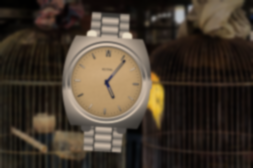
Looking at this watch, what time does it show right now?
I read 5:06
